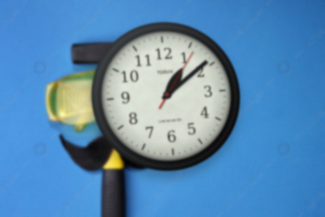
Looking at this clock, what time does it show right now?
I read 1:09:06
